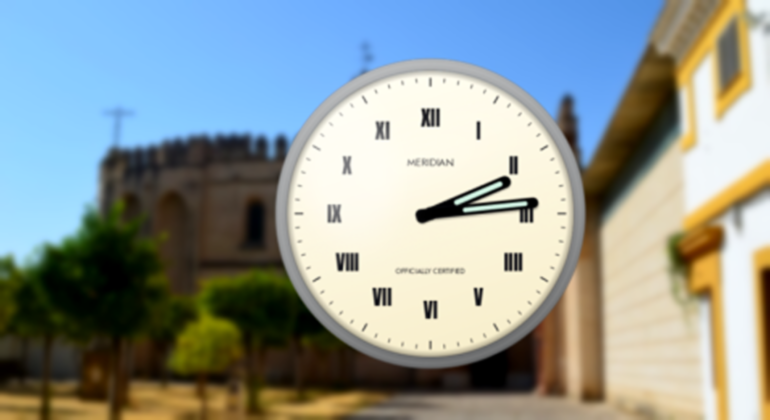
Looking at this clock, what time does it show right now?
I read 2:14
